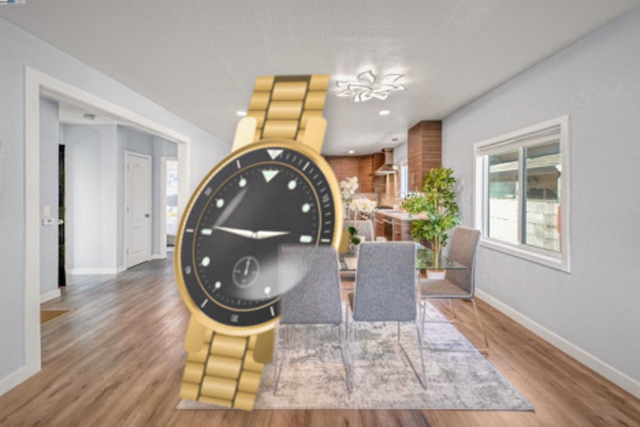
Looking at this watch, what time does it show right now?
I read 2:46
